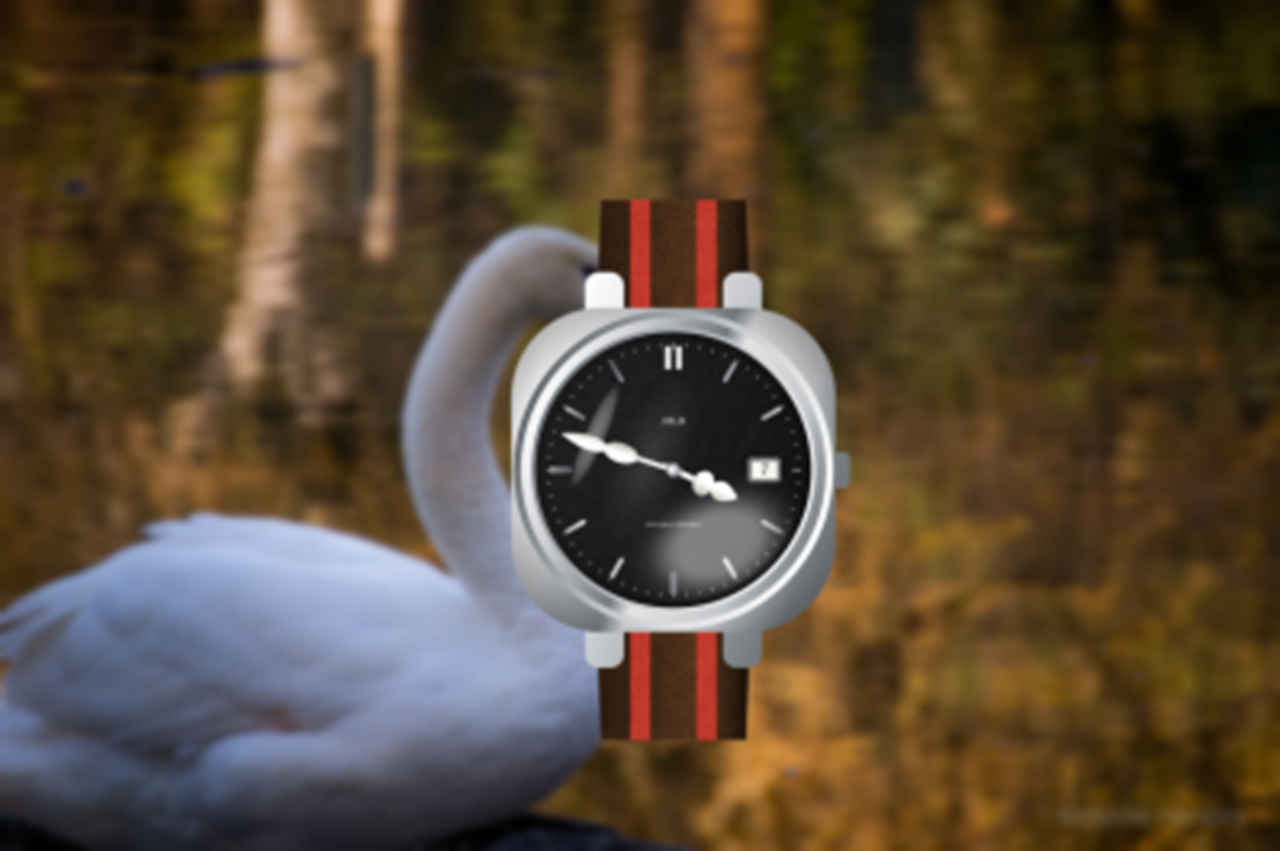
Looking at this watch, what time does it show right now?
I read 3:48
